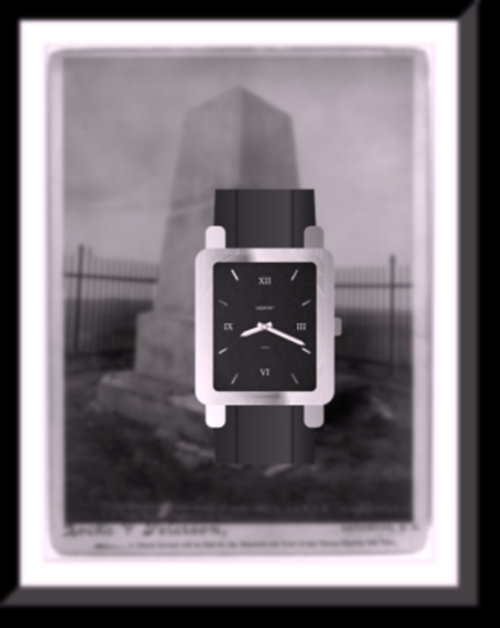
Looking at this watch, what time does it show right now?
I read 8:19
